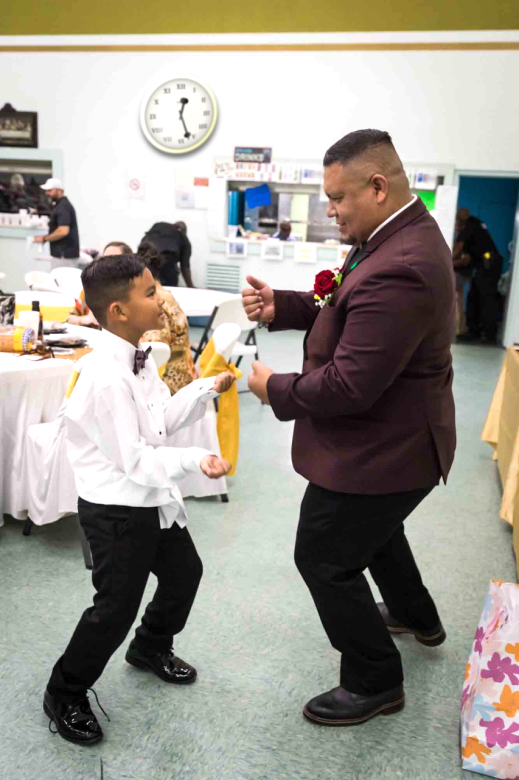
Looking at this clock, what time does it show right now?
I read 12:27
